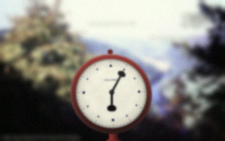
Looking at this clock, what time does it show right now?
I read 6:05
